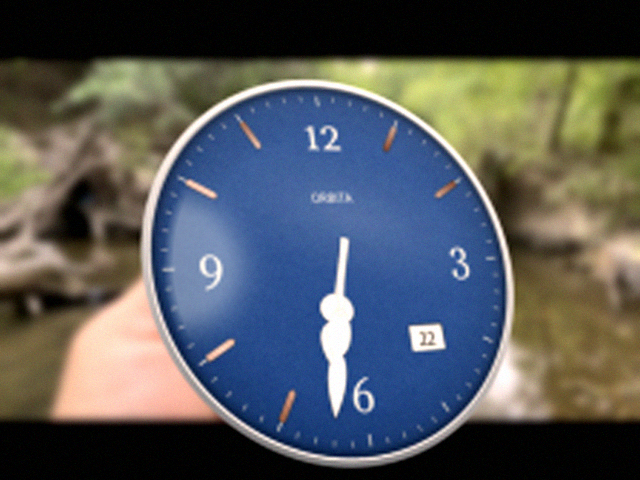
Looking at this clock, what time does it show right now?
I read 6:32
